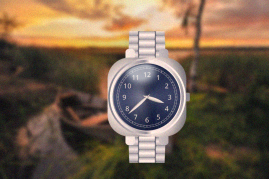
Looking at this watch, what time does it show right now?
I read 3:38
